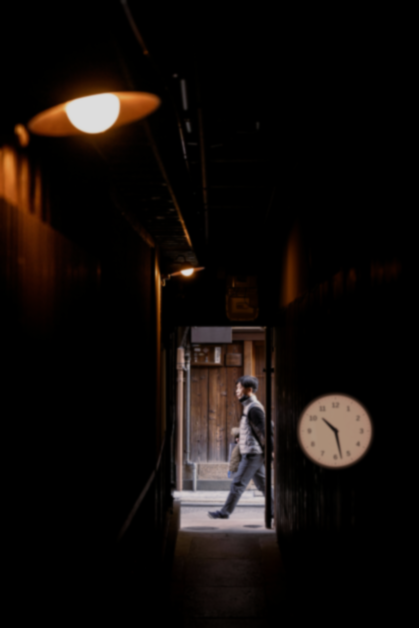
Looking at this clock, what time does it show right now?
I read 10:28
